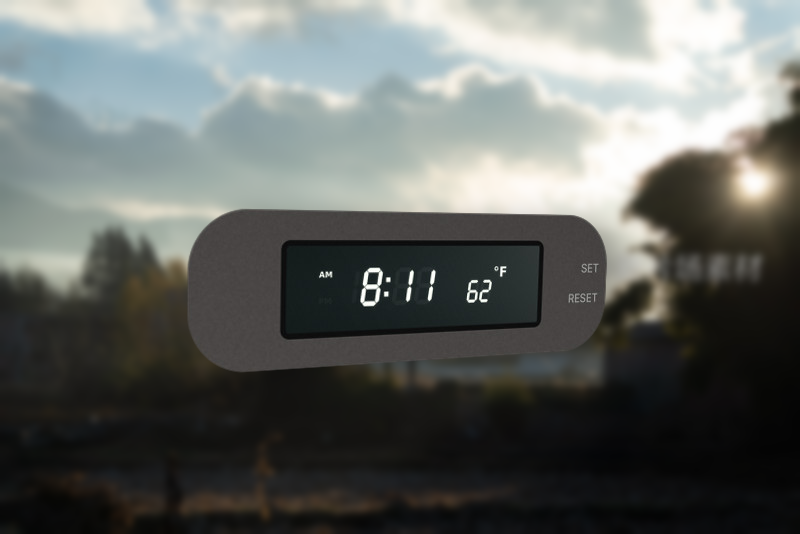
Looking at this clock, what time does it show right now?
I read 8:11
